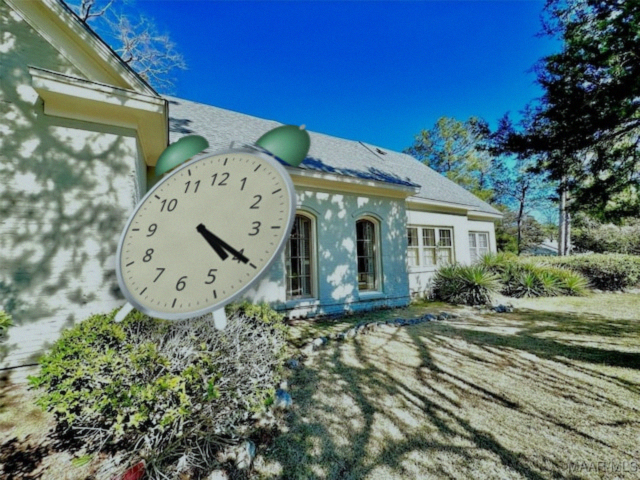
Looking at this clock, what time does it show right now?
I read 4:20
